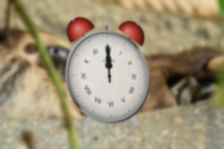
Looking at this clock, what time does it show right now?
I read 12:00
